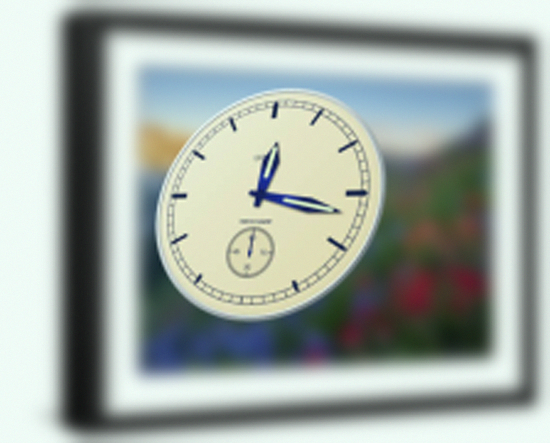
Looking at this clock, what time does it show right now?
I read 12:17
